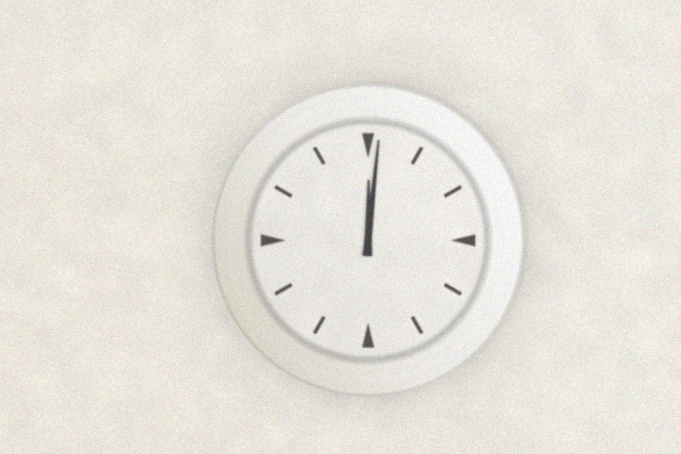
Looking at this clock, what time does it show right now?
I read 12:01
